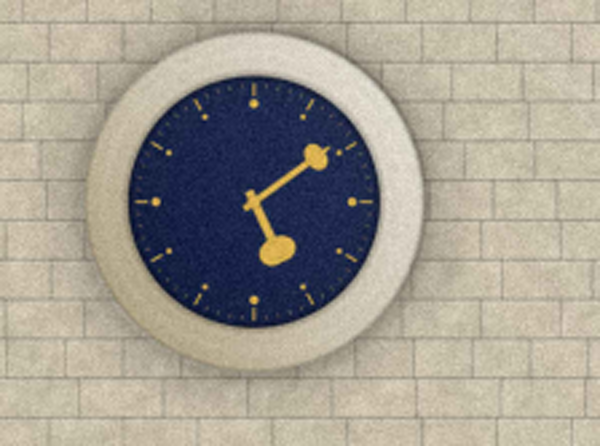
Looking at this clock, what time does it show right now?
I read 5:09
